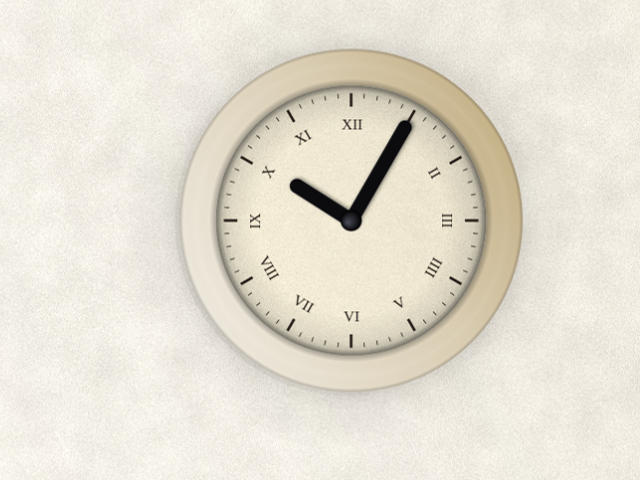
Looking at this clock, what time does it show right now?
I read 10:05
